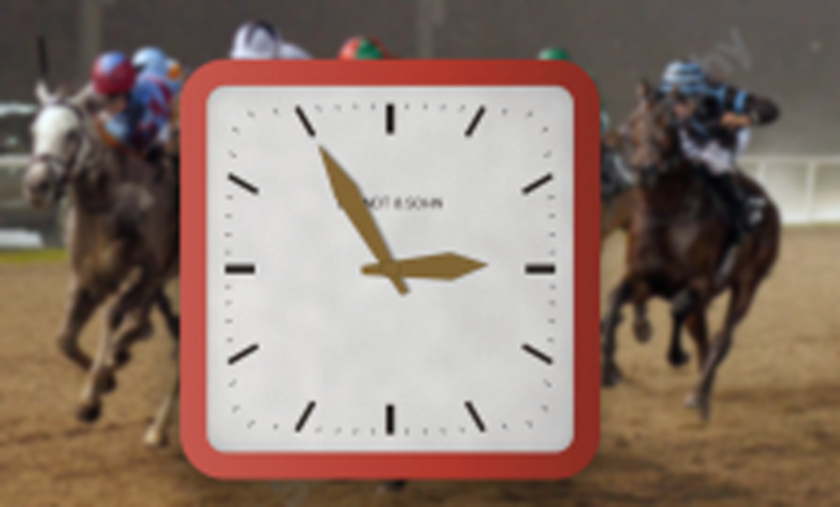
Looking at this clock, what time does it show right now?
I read 2:55
